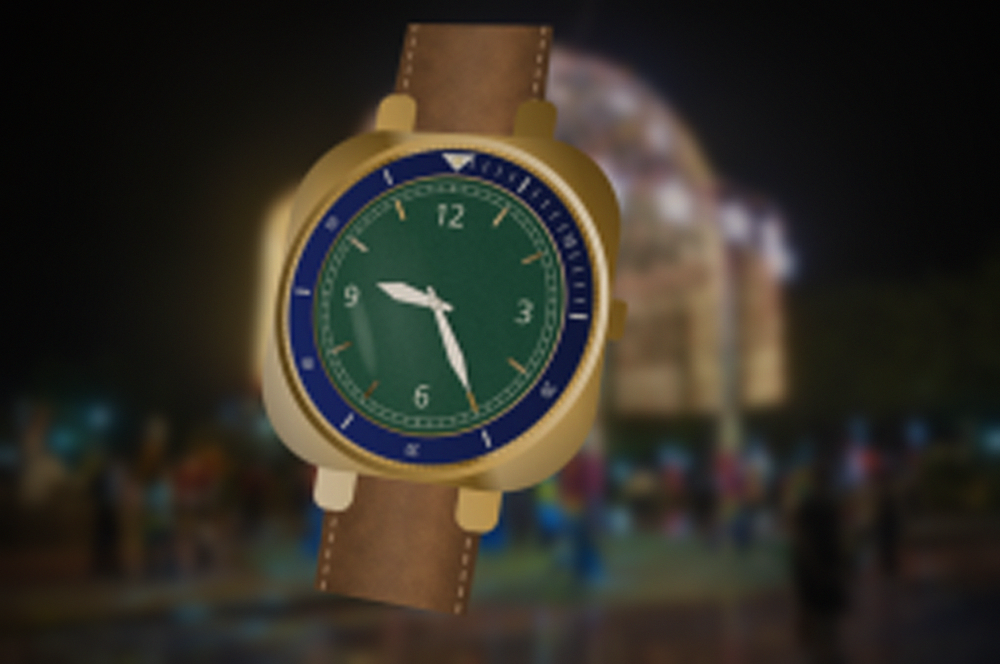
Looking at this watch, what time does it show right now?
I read 9:25
